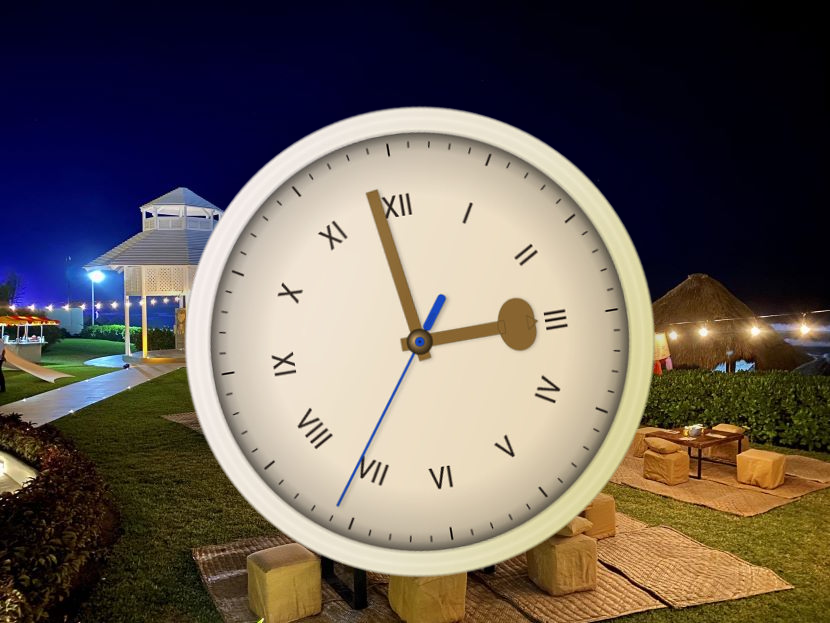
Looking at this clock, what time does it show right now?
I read 2:58:36
